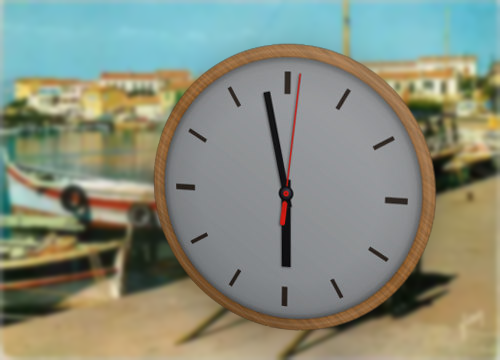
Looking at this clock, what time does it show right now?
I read 5:58:01
